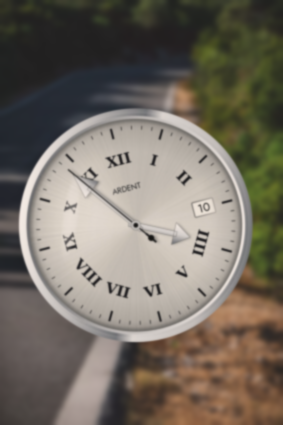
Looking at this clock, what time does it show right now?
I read 3:53:54
